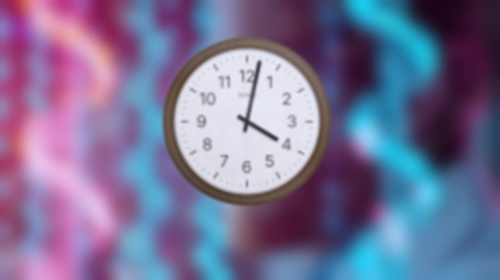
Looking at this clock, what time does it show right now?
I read 4:02
